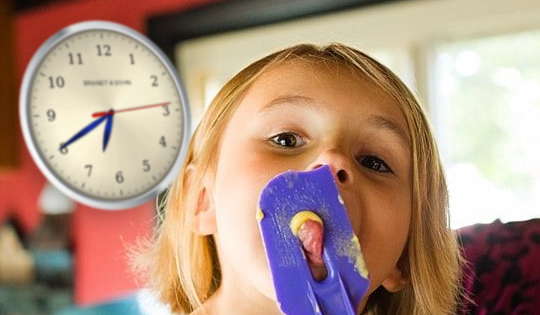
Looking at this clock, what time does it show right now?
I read 6:40:14
